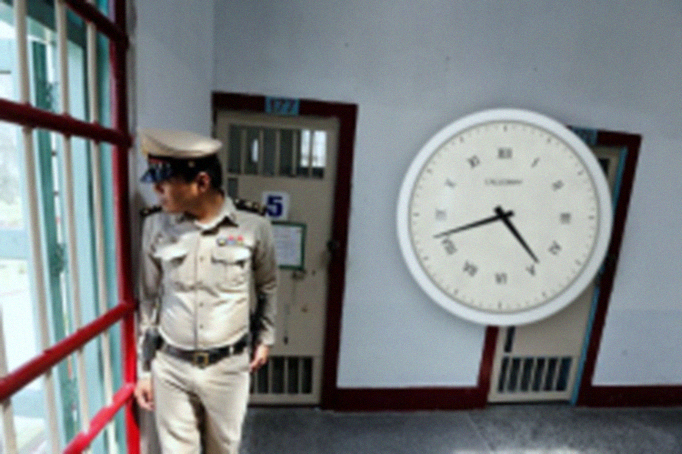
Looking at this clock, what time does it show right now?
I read 4:42
